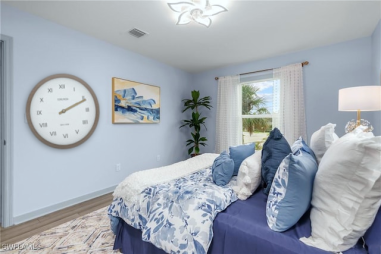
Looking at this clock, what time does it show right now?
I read 2:11
